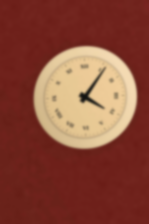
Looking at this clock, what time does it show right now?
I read 4:06
